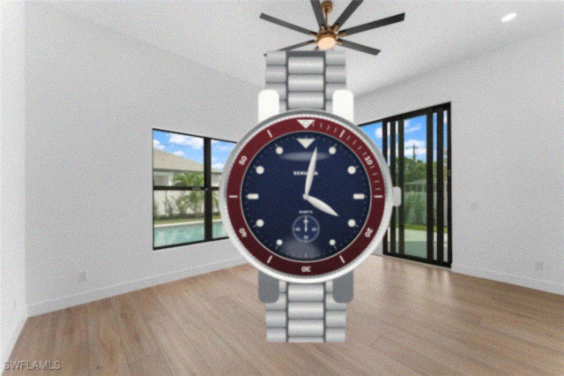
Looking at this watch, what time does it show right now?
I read 4:02
